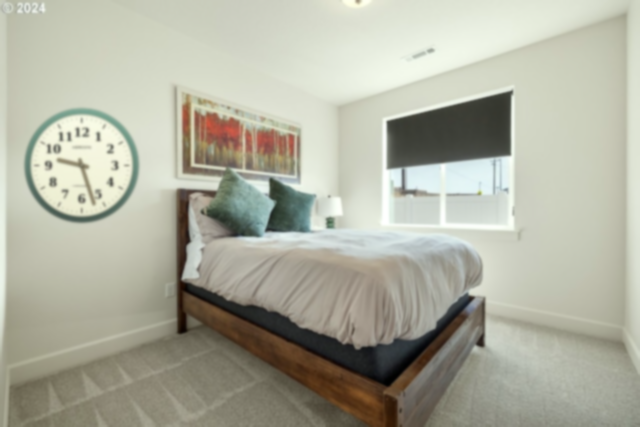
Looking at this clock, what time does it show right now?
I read 9:27
